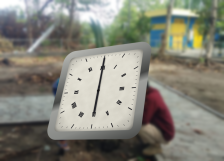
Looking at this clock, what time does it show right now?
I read 6:00
